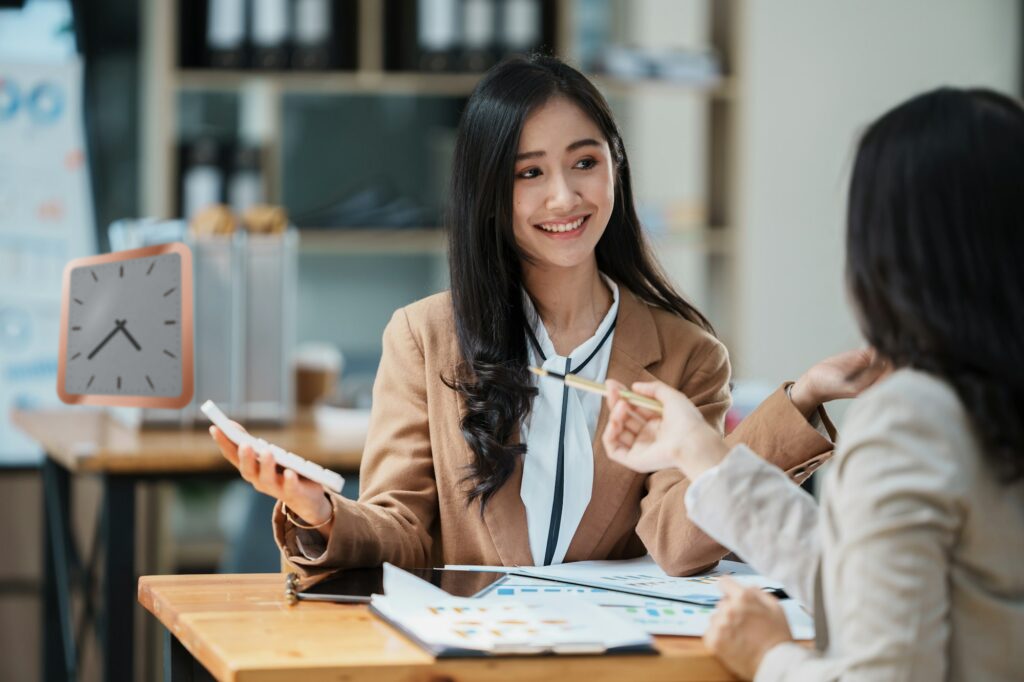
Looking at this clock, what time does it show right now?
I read 4:38
